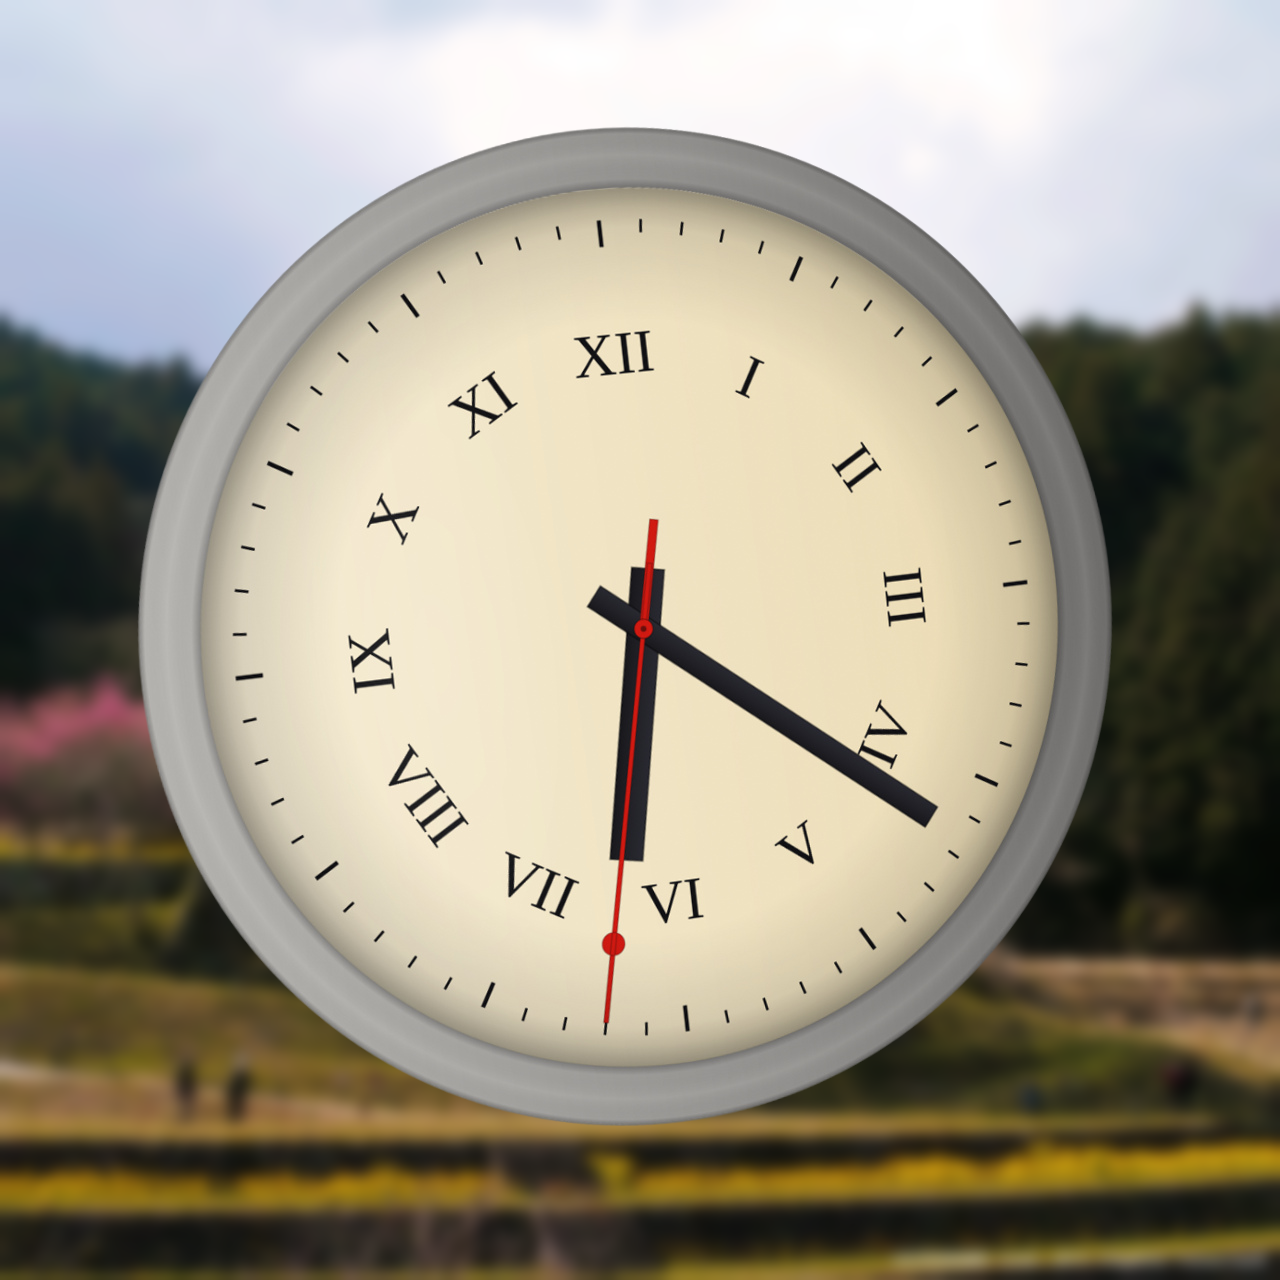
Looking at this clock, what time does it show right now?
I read 6:21:32
